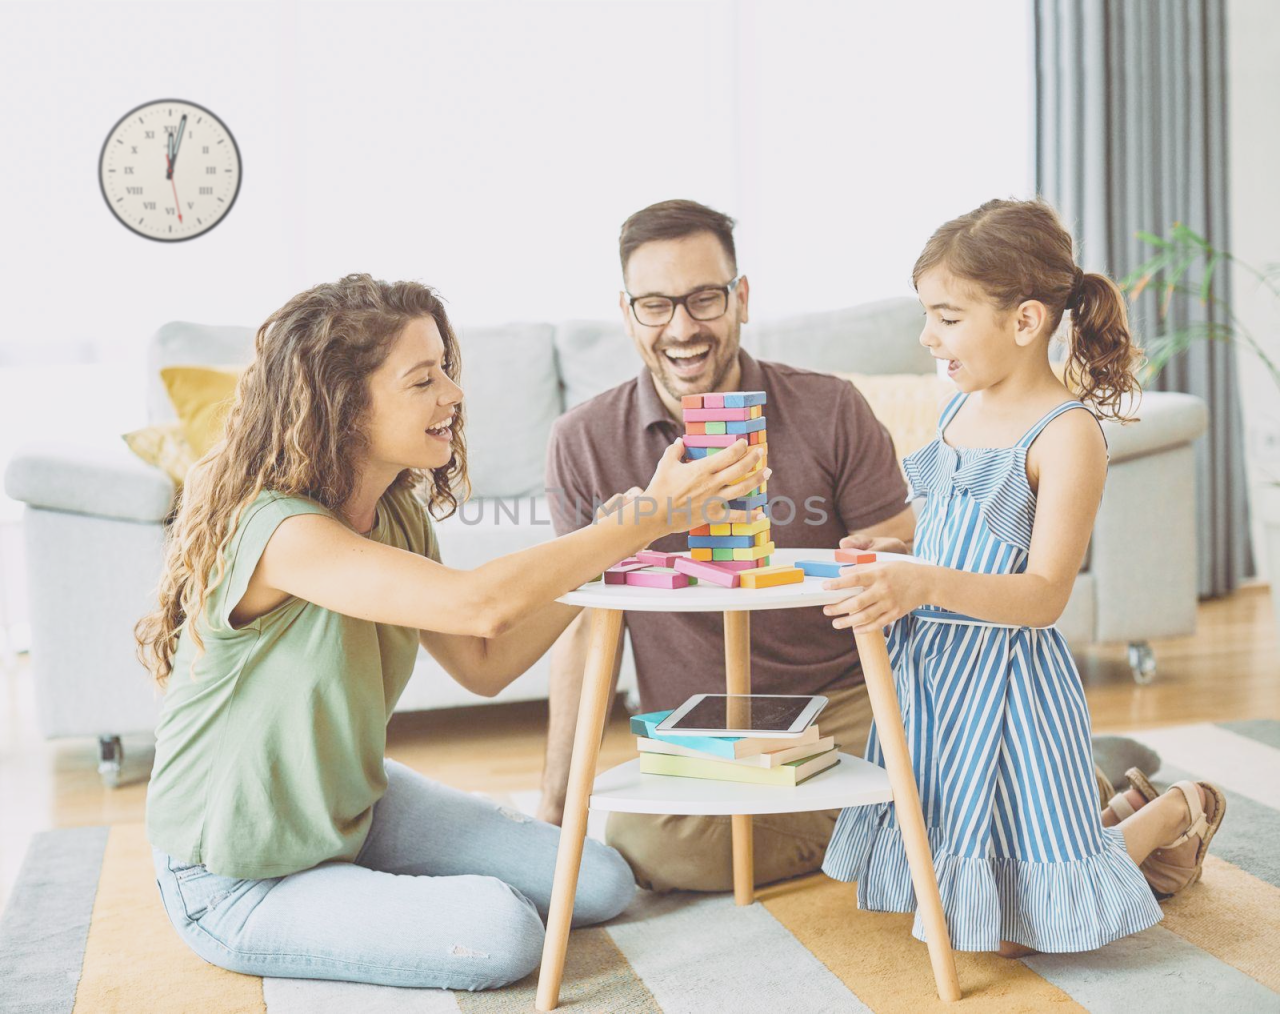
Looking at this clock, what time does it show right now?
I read 12:02:28
